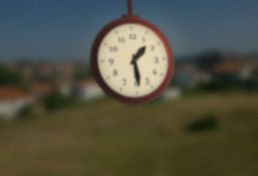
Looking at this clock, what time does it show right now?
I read 1:29
